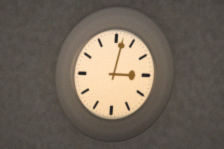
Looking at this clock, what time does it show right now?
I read 3:02
